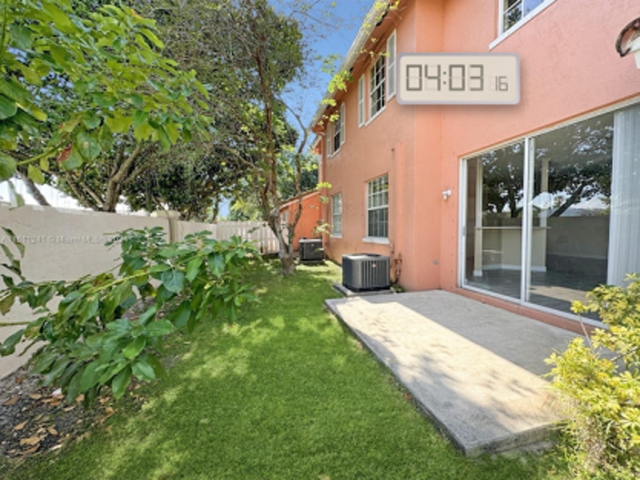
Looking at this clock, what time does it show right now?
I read 4:03:16
